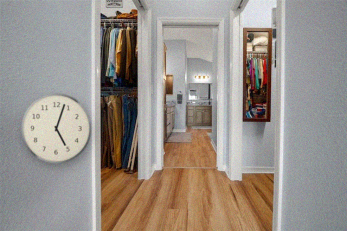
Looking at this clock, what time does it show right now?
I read 5:03
